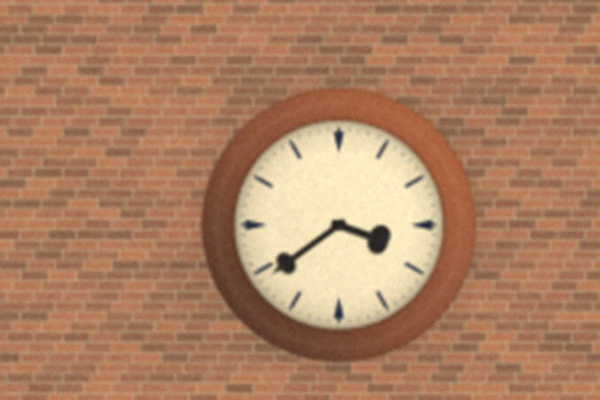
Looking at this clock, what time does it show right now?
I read 3:39
